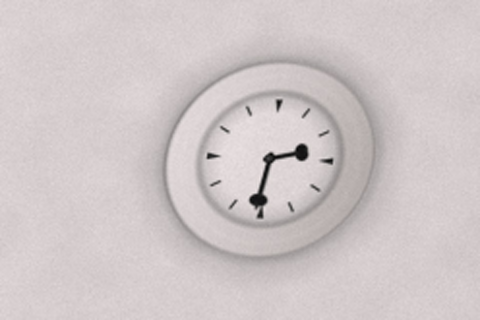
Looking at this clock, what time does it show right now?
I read 2:31
